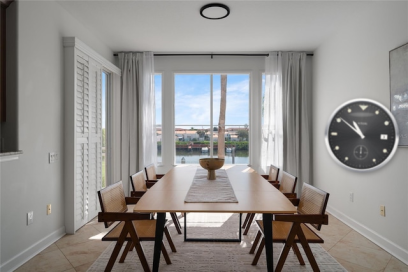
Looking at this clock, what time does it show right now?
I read 10:51
